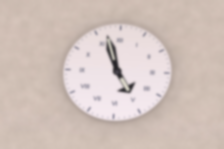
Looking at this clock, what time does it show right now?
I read 4:57
